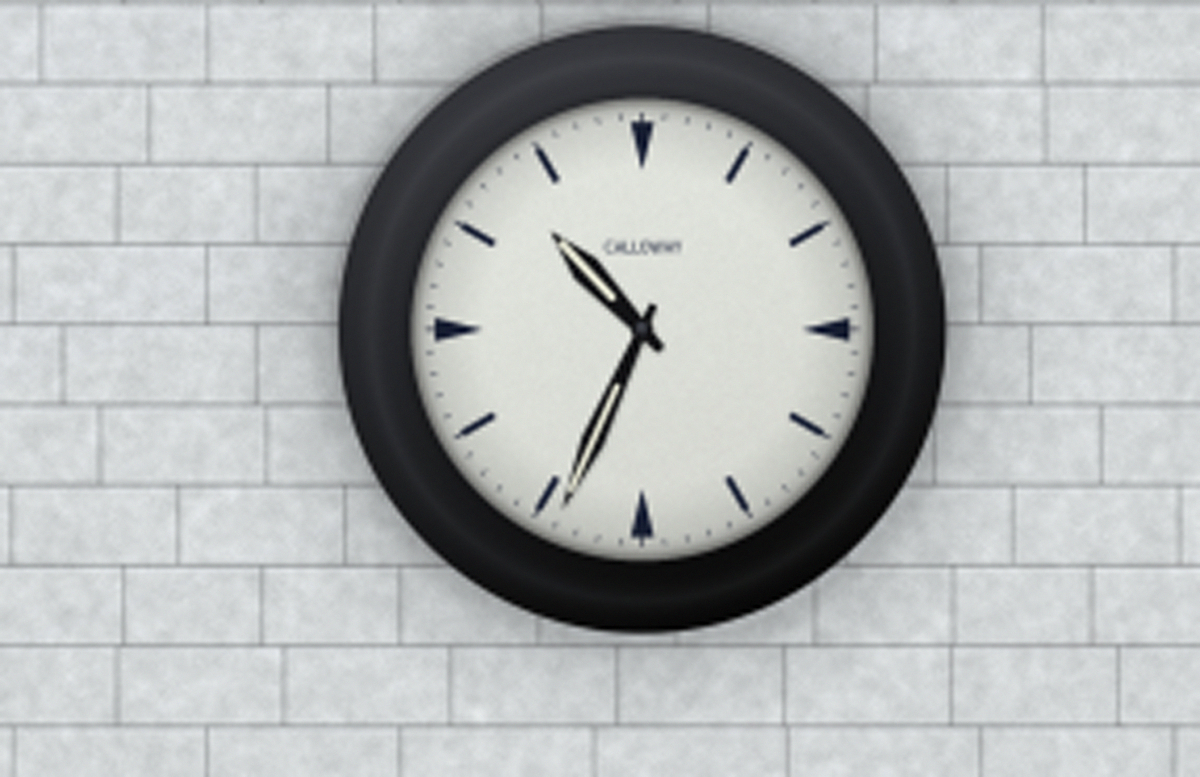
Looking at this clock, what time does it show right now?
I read 10:34
